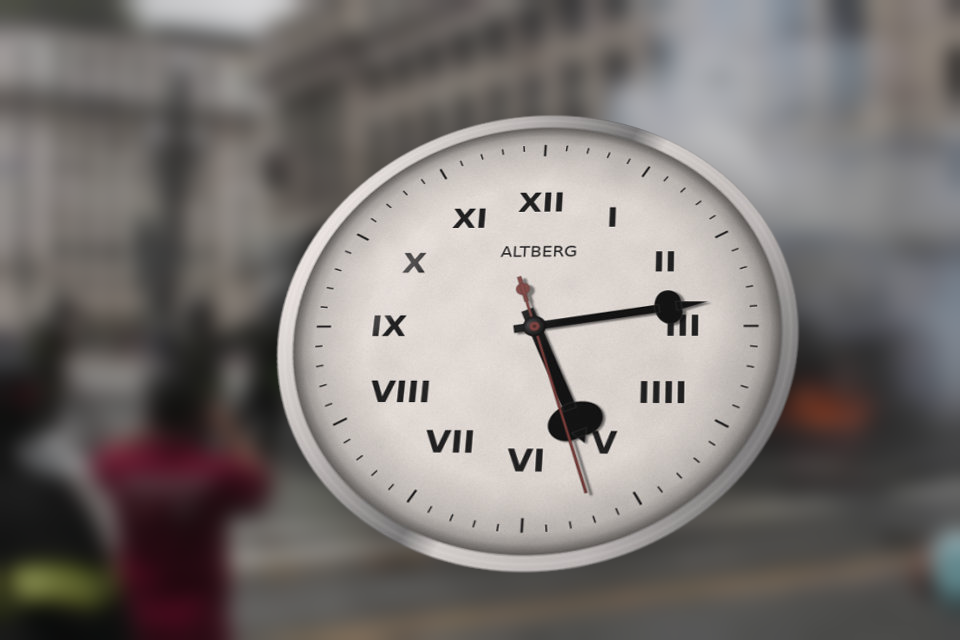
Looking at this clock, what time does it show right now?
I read 5:13:27
